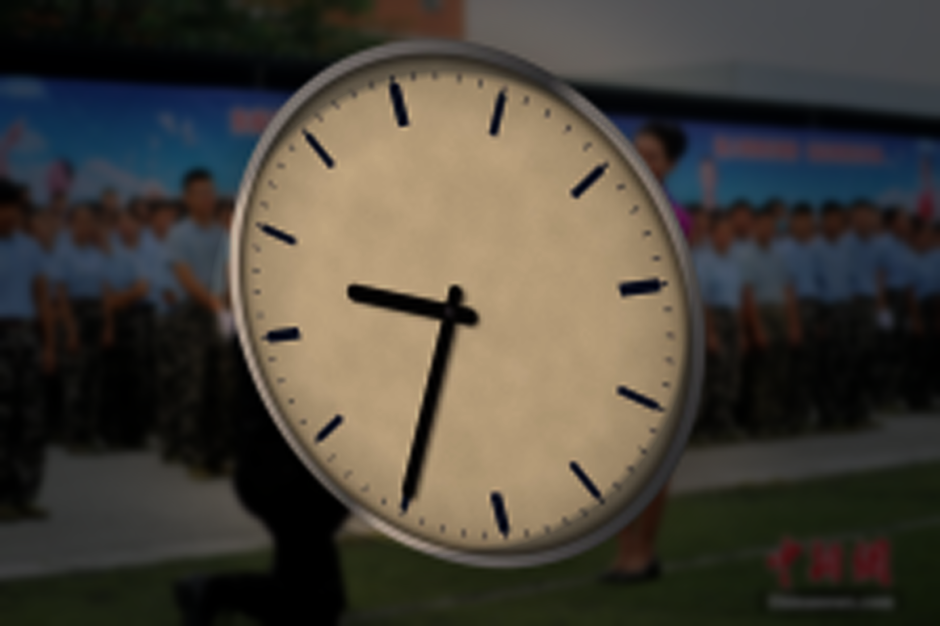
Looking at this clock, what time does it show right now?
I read 9:35
